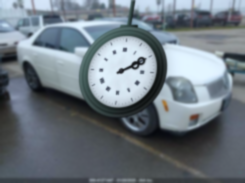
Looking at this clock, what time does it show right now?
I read 2:10
